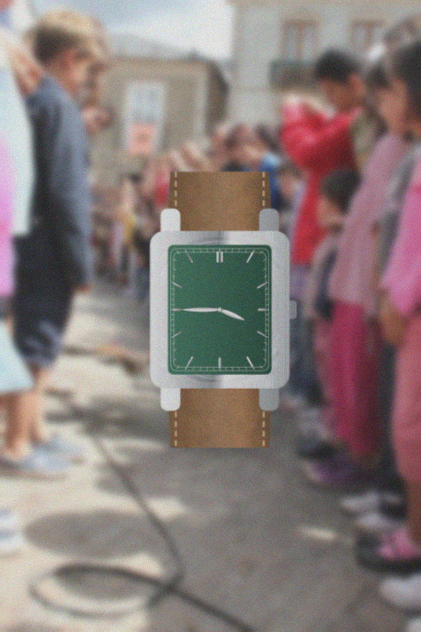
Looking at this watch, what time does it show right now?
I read 3:45
